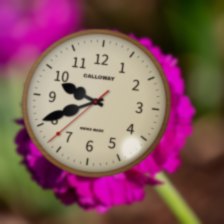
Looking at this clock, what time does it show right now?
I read 9:40:37
